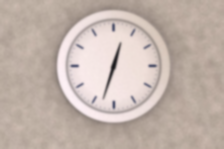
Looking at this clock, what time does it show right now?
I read 12:33
